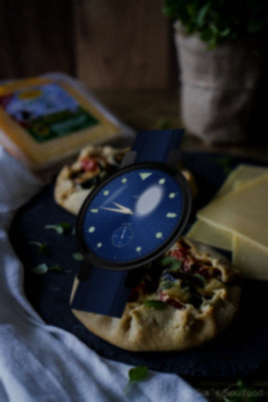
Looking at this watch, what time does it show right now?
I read 9:46
